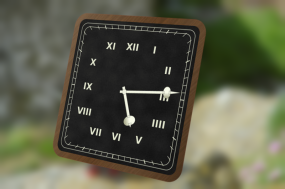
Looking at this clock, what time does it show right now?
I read 5:14
